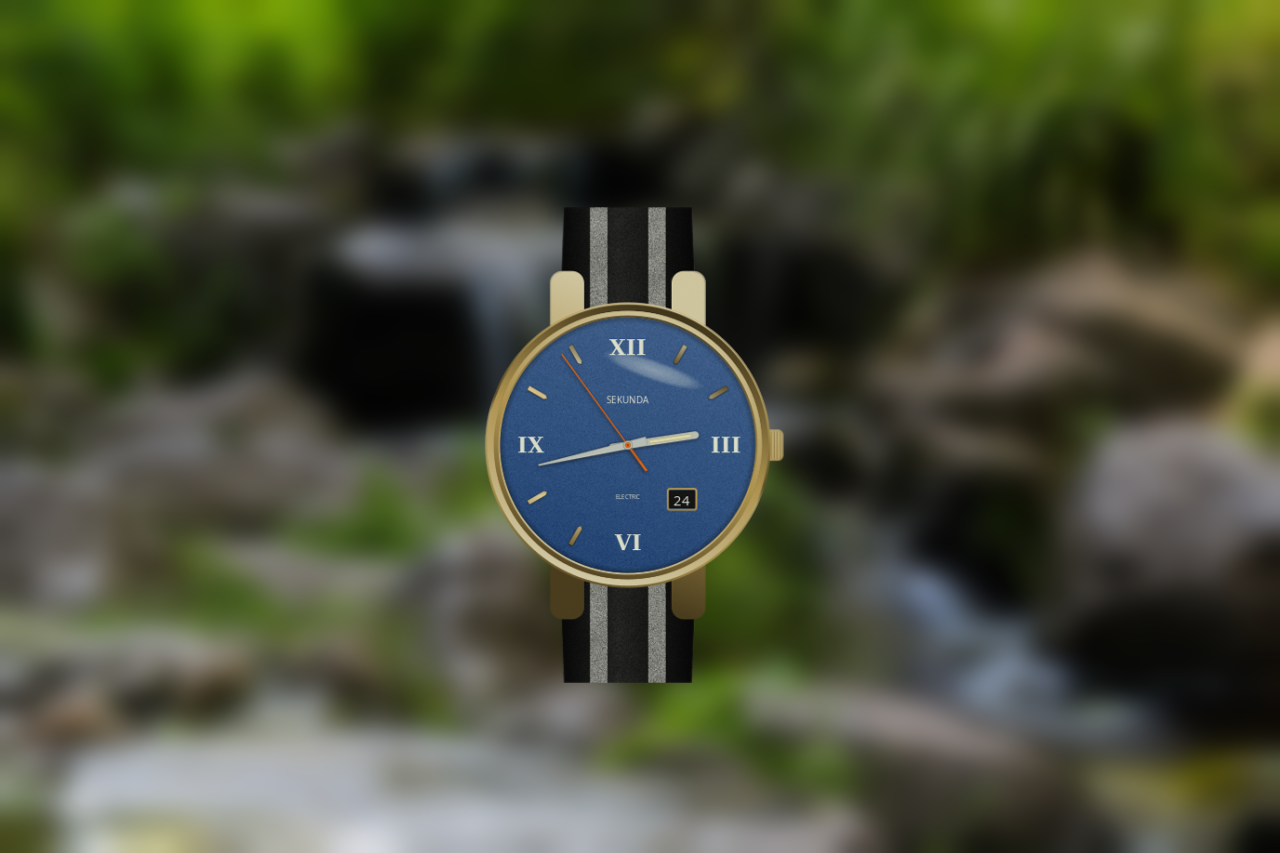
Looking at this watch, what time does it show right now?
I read 2:42:54
